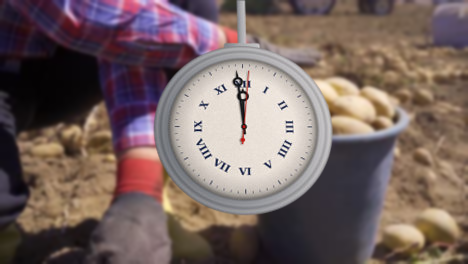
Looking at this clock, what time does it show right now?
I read 11:59:01
